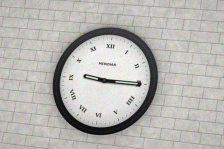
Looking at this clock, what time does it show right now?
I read 9:15
